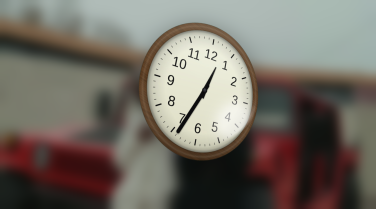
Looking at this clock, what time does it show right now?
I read 12:34
